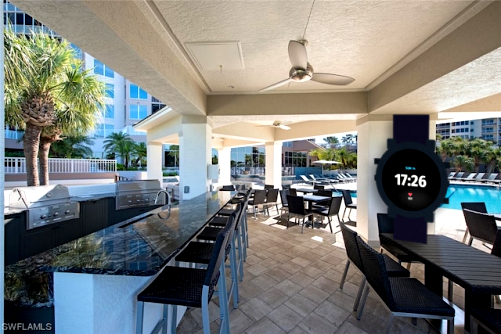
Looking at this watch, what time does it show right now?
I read 17:26
